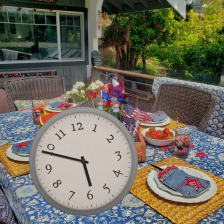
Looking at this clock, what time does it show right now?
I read 5:49
